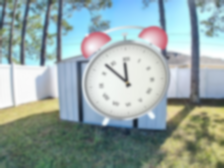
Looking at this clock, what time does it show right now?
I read 11:53
